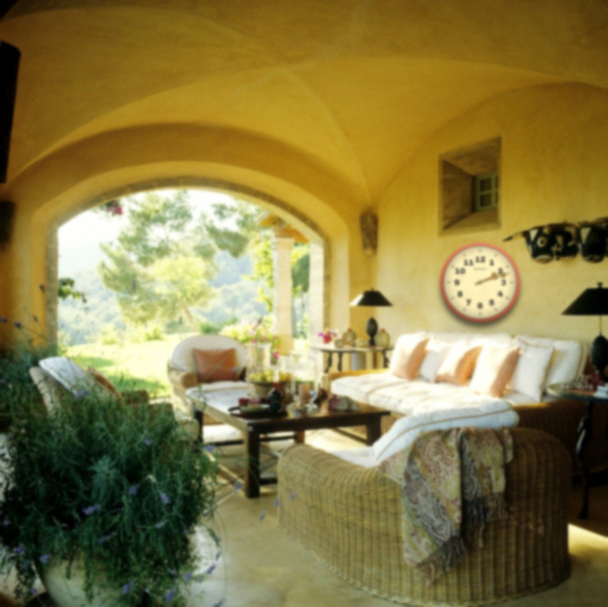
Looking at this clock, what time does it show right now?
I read 2:12
